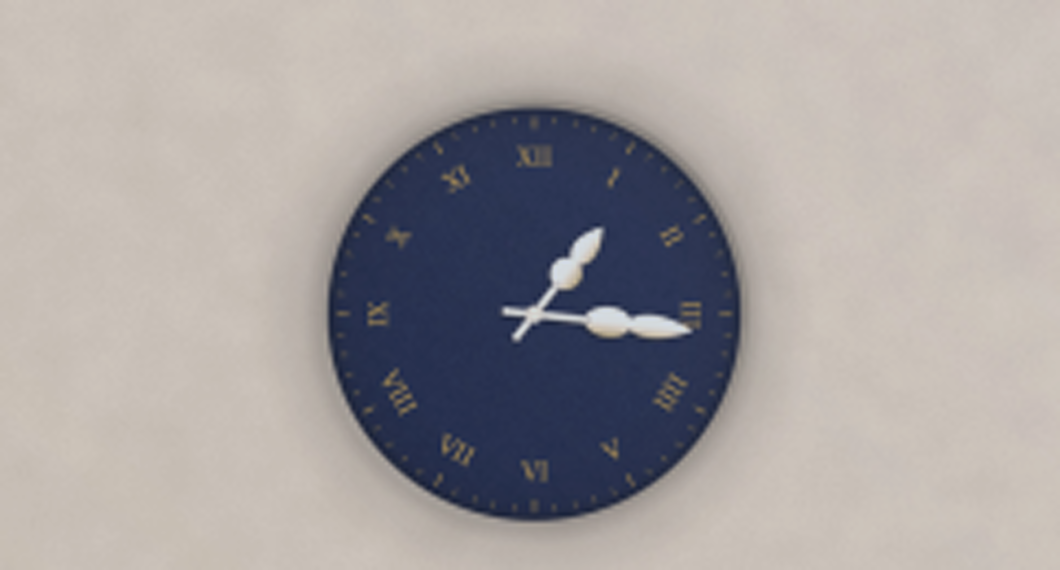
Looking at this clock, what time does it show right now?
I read 1:16
